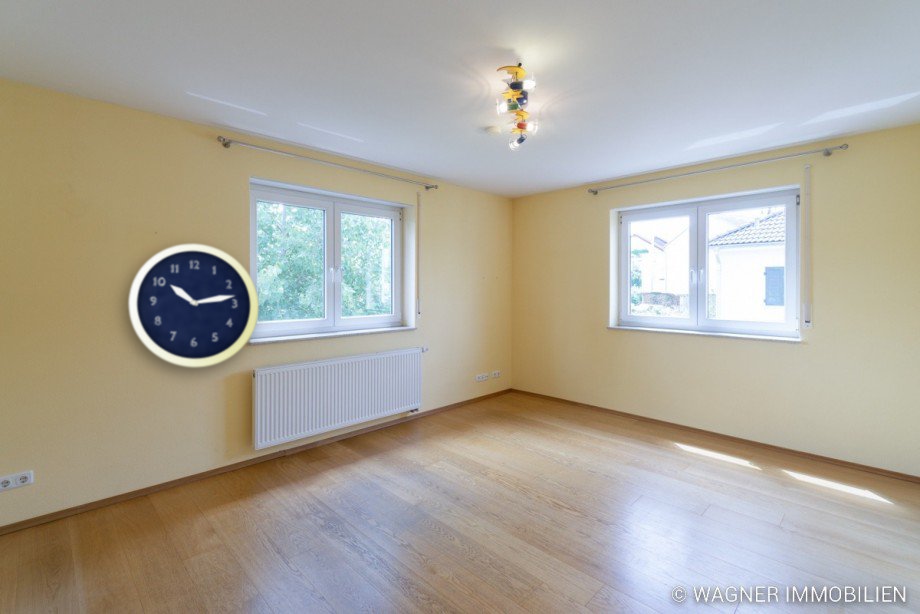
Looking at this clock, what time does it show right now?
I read 10:13
